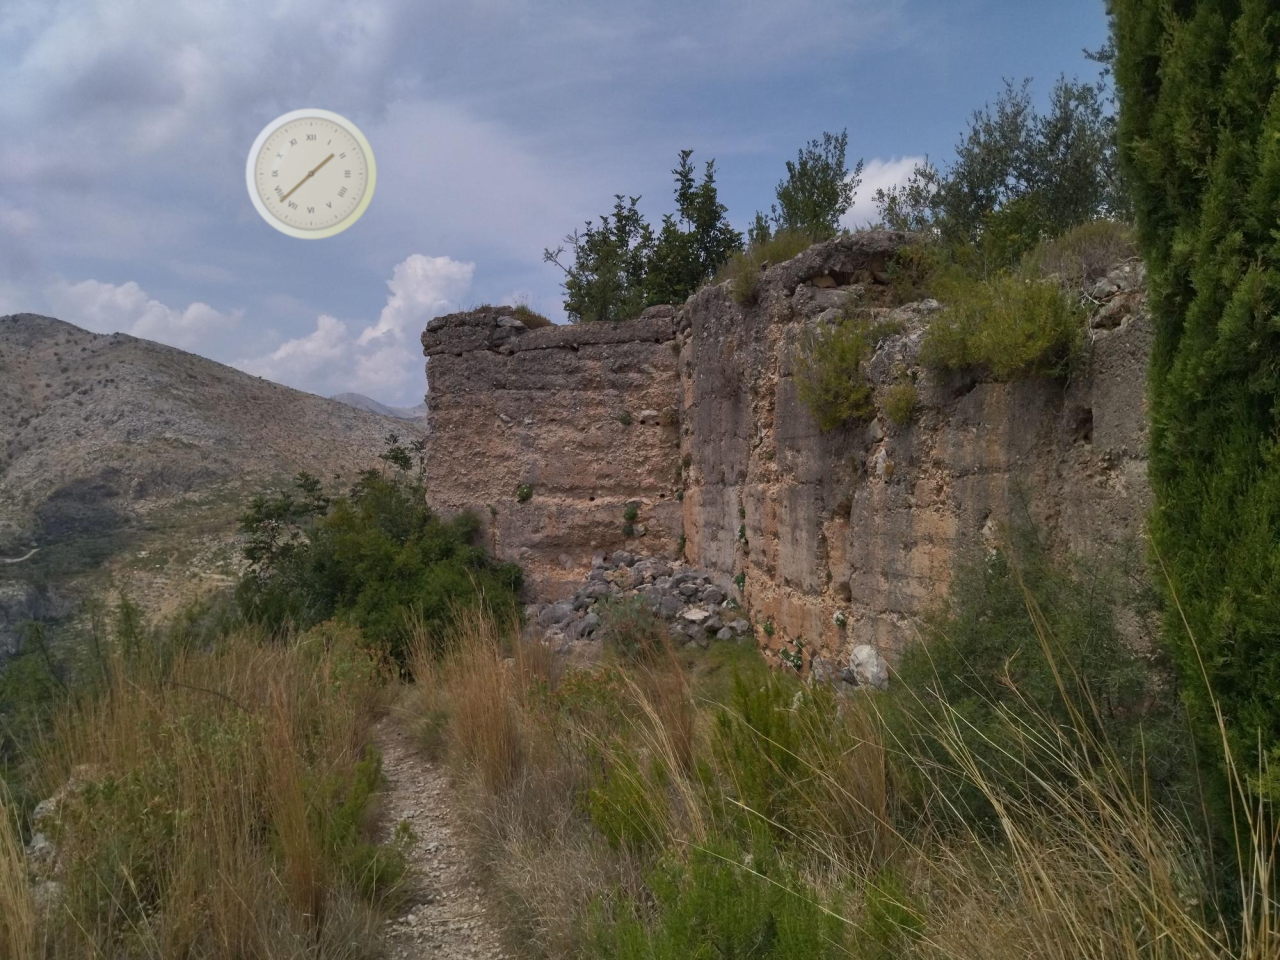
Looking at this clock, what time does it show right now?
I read 1:38
